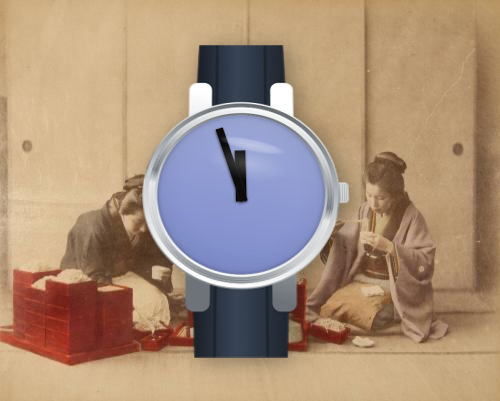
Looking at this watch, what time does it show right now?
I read 11:57
